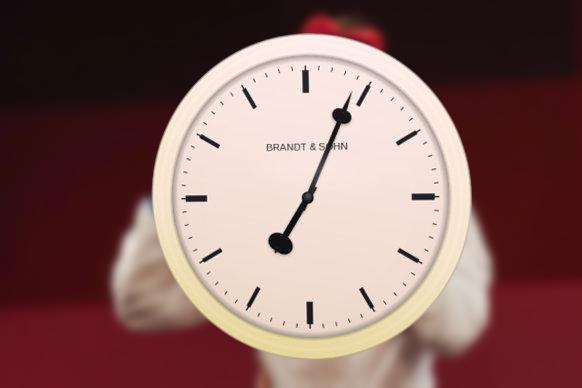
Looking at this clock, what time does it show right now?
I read 7:04
